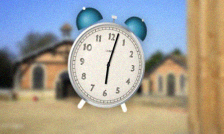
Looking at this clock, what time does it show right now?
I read 6:02
